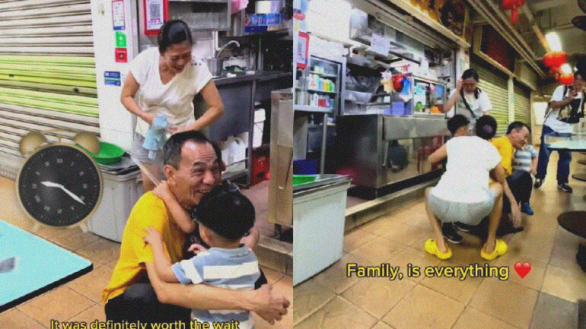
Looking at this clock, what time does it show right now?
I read 9:21
